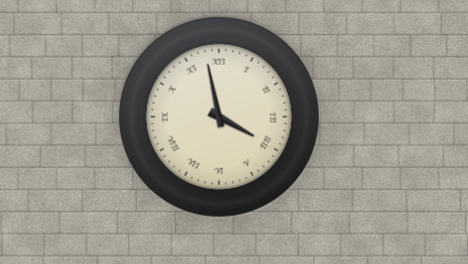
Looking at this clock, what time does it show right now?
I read 3:58
